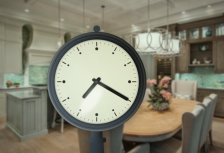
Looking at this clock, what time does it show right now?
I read 7:20
